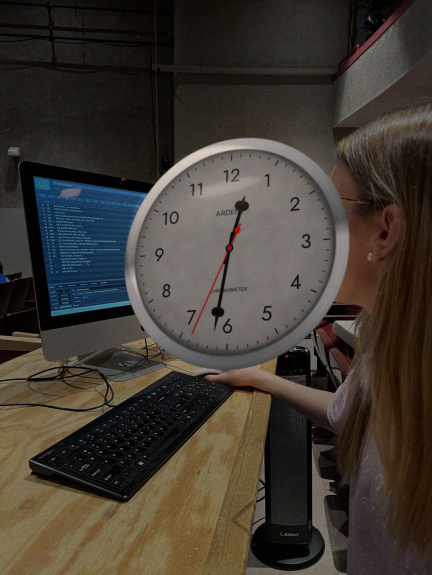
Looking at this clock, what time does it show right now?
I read 12:31:34
